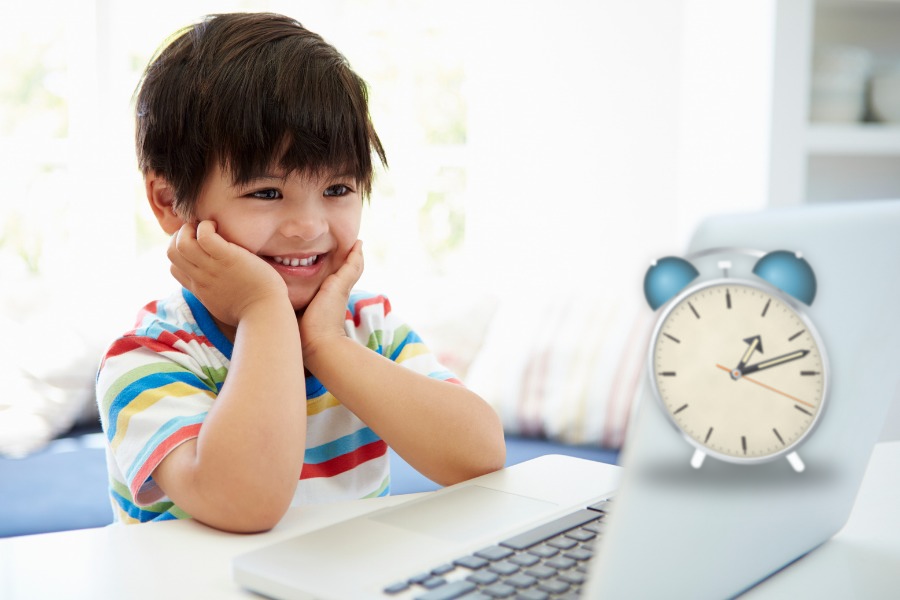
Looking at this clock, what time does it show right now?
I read 1:12:19
